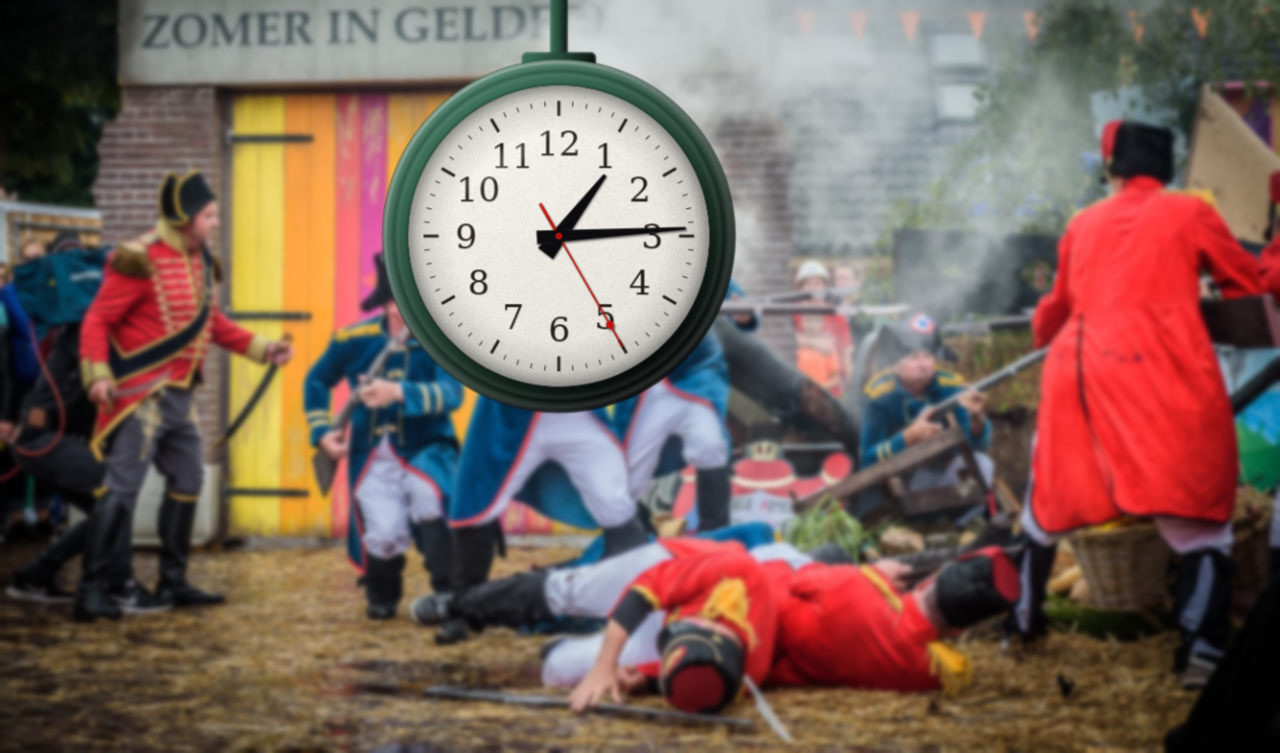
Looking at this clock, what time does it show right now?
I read 1:14:25
